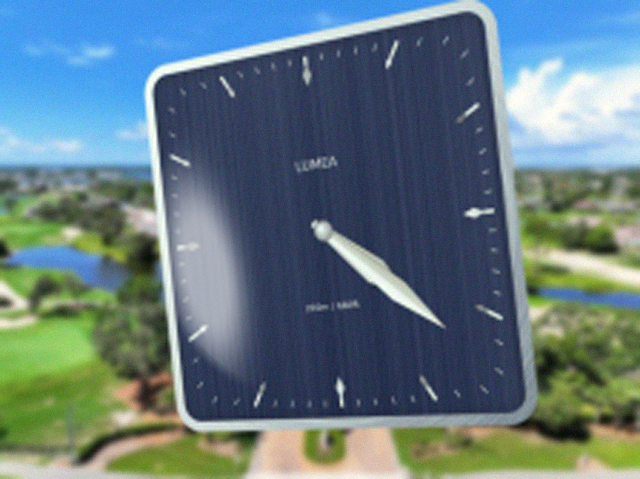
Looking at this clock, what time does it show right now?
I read 4:22
